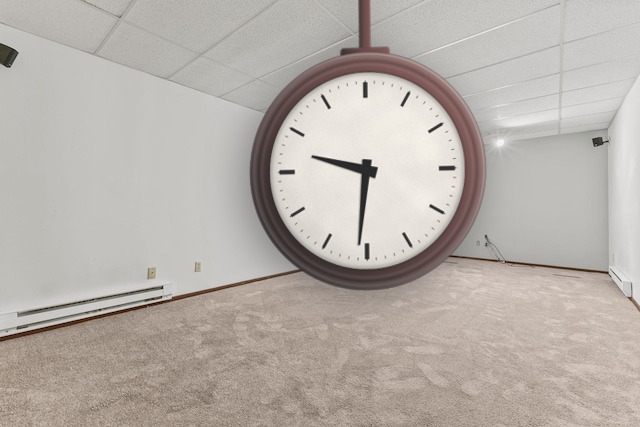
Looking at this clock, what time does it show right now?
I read 9:31
